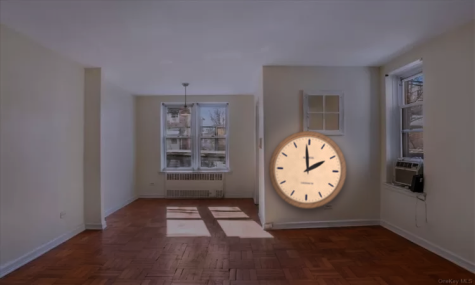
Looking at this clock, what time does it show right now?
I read 1:59
